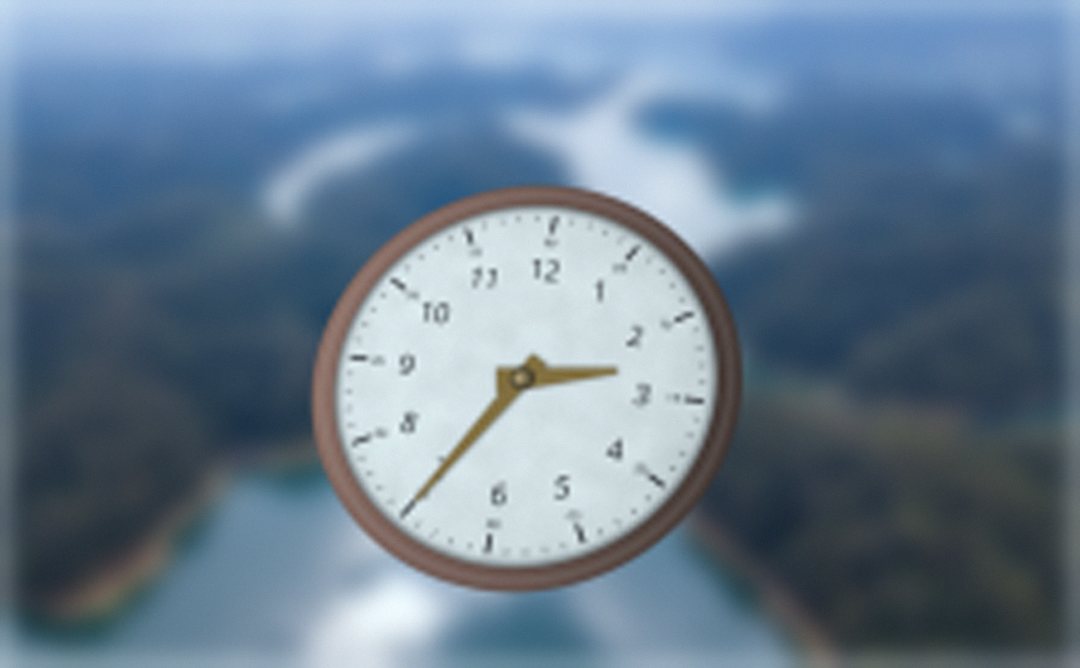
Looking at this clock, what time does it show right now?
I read 2:35
